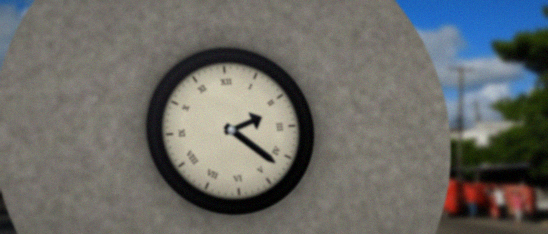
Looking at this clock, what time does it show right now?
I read 2:22
